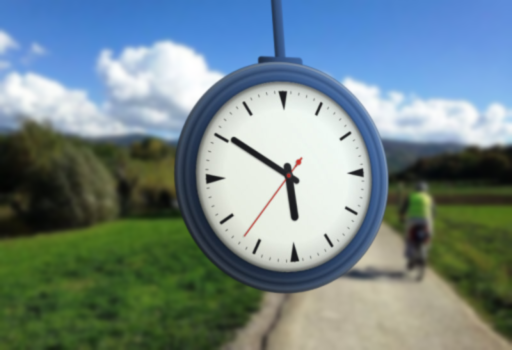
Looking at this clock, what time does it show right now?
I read 5:50:37
